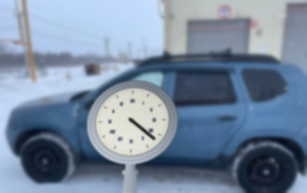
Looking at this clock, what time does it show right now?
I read 4:22
